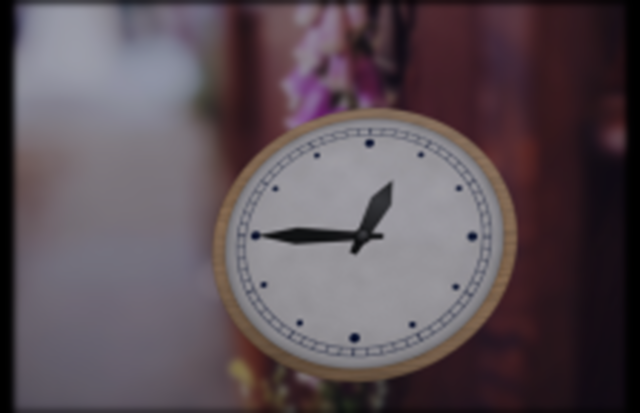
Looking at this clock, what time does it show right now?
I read 12:45
